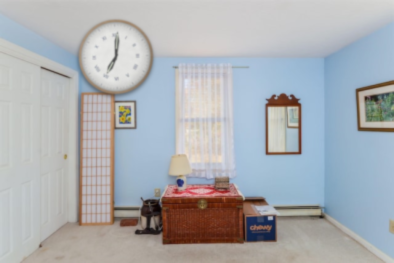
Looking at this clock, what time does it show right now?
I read 7:01
